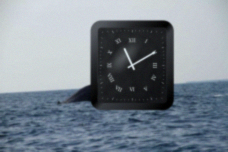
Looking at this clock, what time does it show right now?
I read 11:10
